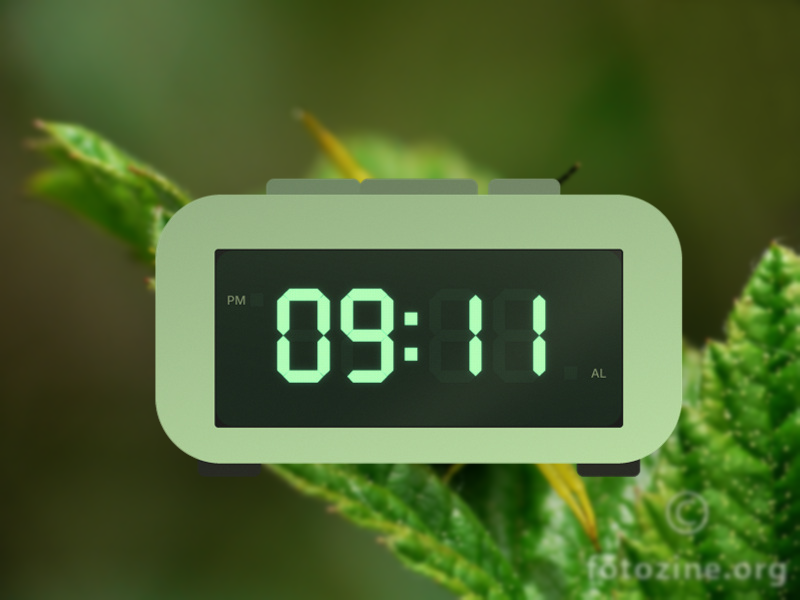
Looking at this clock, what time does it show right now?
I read 9:11
